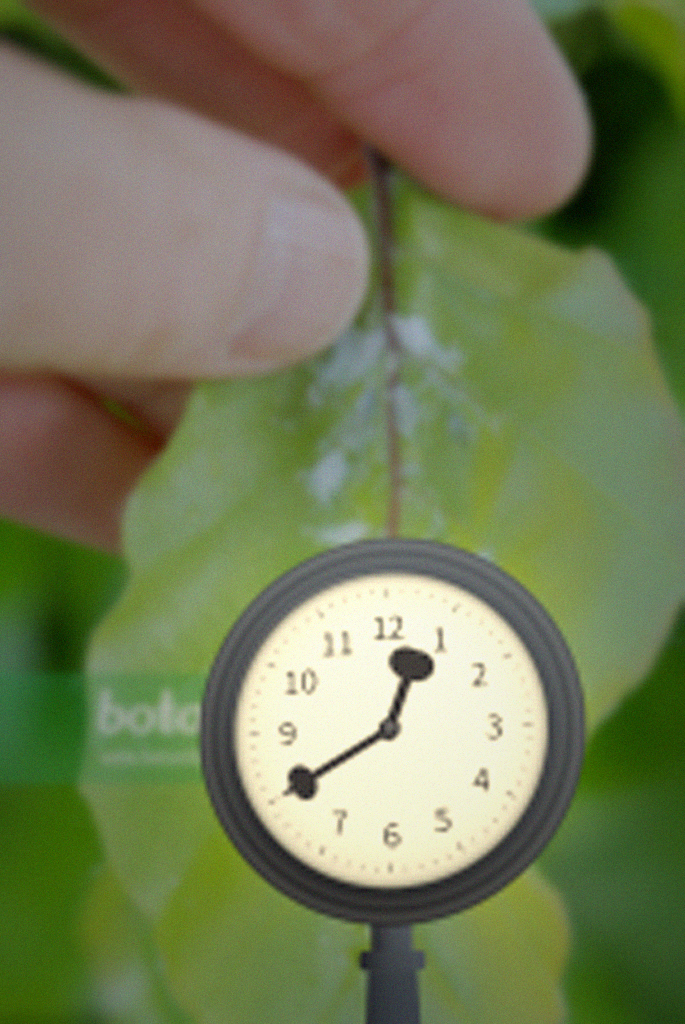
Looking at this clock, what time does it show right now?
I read 12:40
